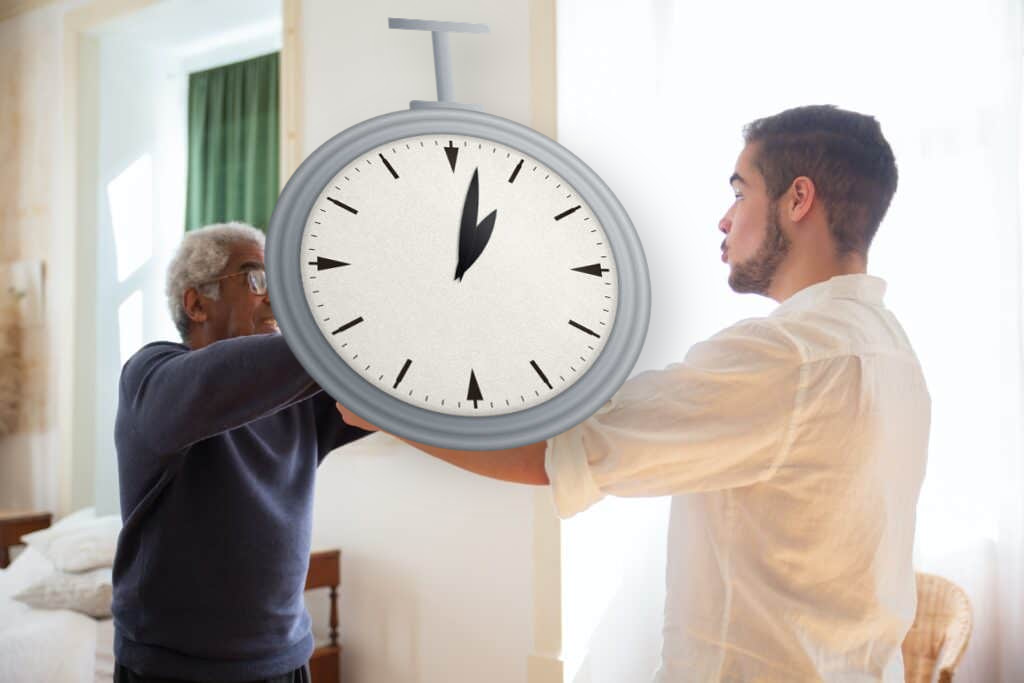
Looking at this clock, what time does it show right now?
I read 1:02
